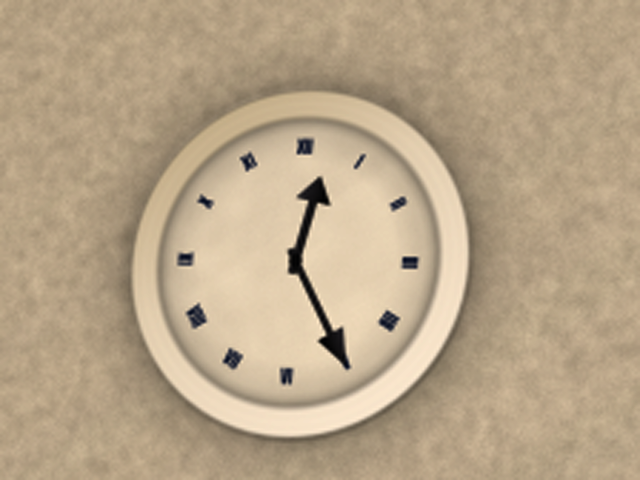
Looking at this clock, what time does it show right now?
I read 12:25
